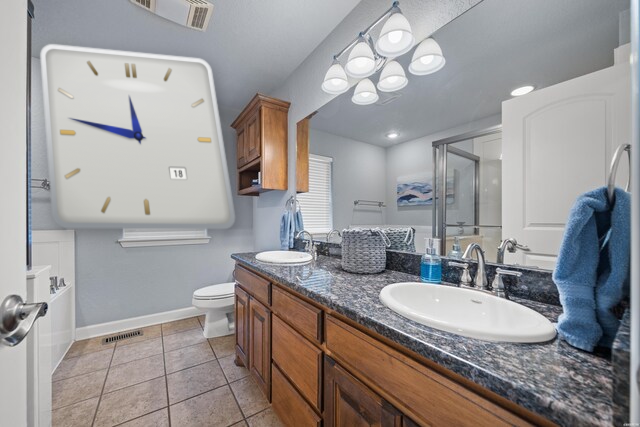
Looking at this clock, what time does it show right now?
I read 11:47
